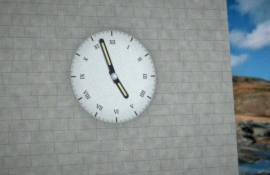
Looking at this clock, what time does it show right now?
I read 4:57
